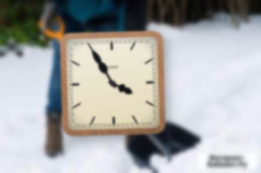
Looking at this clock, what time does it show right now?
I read 3:55
